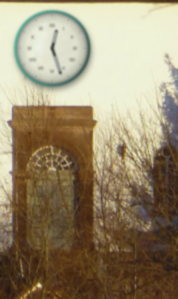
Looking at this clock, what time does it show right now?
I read 12:27
